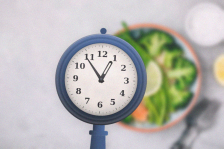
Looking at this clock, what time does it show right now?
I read 12:54
